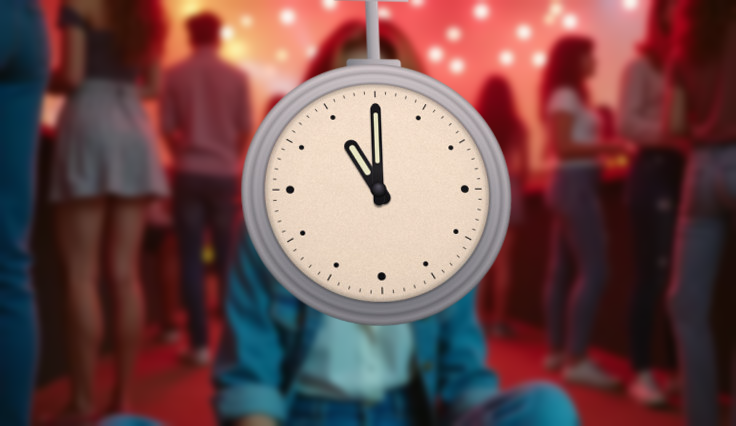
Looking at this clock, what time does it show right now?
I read 11:00
